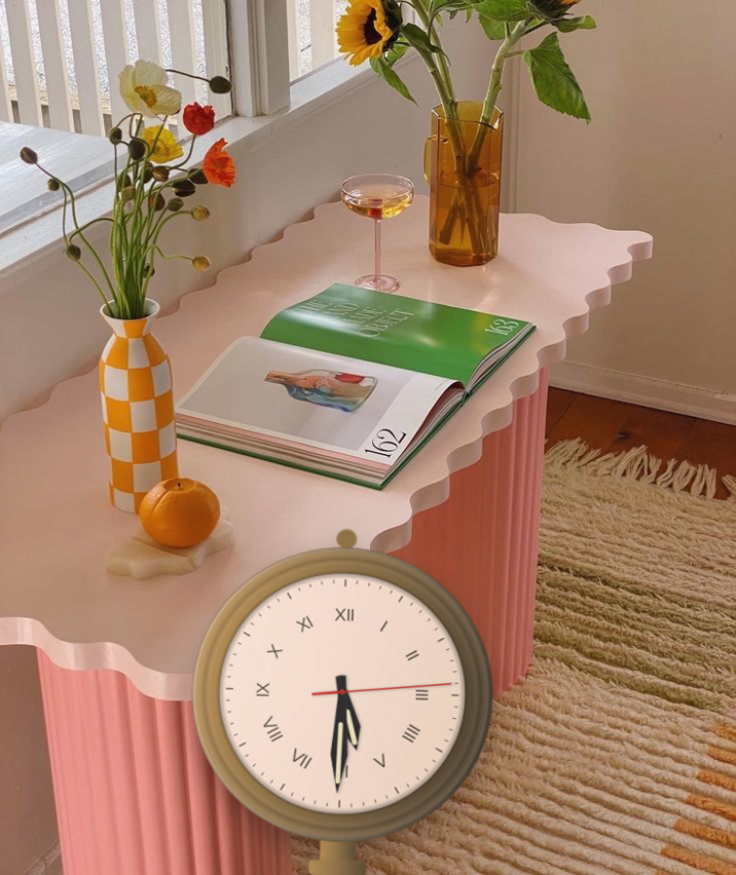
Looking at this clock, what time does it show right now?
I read 5:30:14
